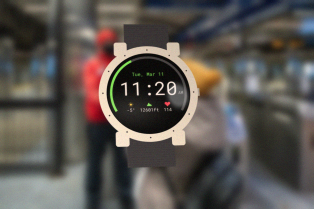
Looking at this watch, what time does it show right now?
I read 11:20
